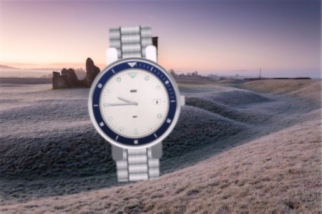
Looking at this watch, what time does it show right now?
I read 9:45
